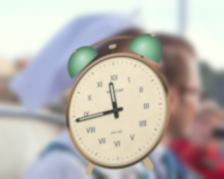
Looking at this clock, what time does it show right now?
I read 11:44
